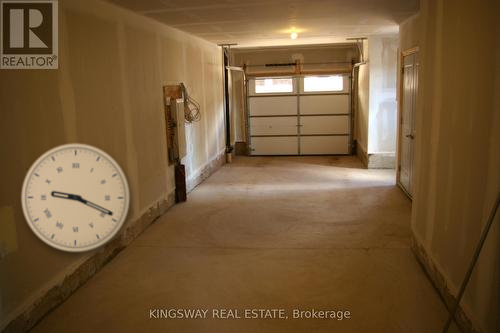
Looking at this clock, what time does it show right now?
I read 9:19
